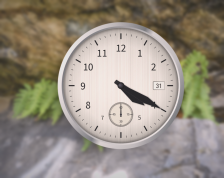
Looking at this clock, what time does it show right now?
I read 4:20
